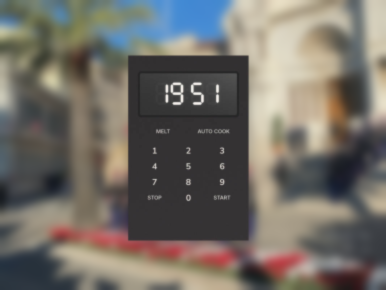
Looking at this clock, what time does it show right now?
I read 19:51
